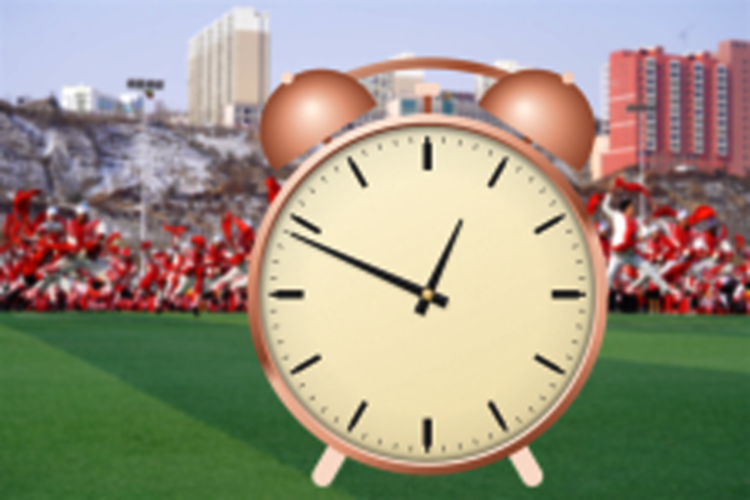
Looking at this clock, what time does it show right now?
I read 12:49
